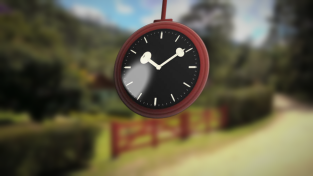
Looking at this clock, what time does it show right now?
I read 10:09
